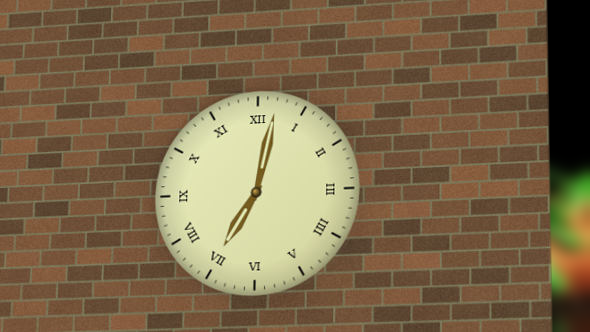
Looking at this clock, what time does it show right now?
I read 7:02
